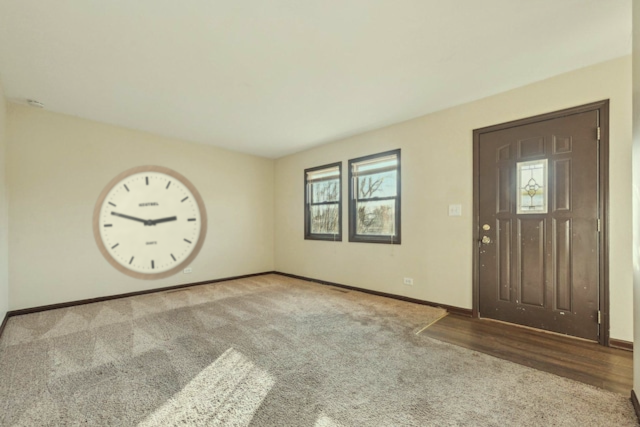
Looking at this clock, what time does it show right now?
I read 2:48
